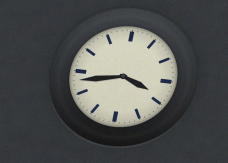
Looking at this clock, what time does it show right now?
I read 3:43
